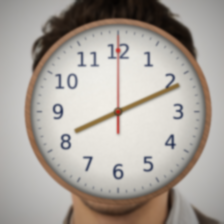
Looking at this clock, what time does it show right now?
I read 8:11:00
